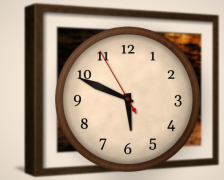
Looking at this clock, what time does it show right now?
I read 5:48:55
